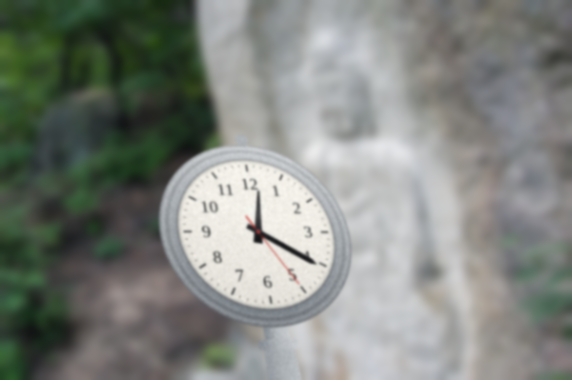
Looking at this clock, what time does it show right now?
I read 12:20:25
